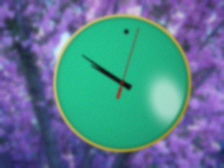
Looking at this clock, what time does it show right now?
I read 9:50:02
